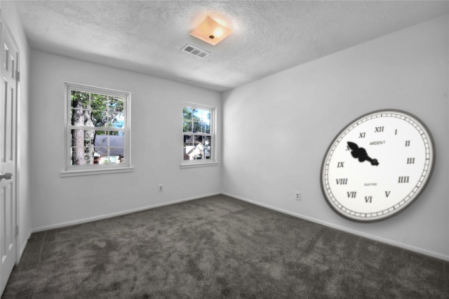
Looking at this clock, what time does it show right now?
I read 9:51
